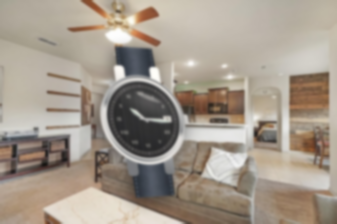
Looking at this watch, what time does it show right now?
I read 10:16
